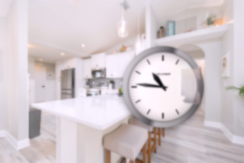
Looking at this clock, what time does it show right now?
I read 10:46
